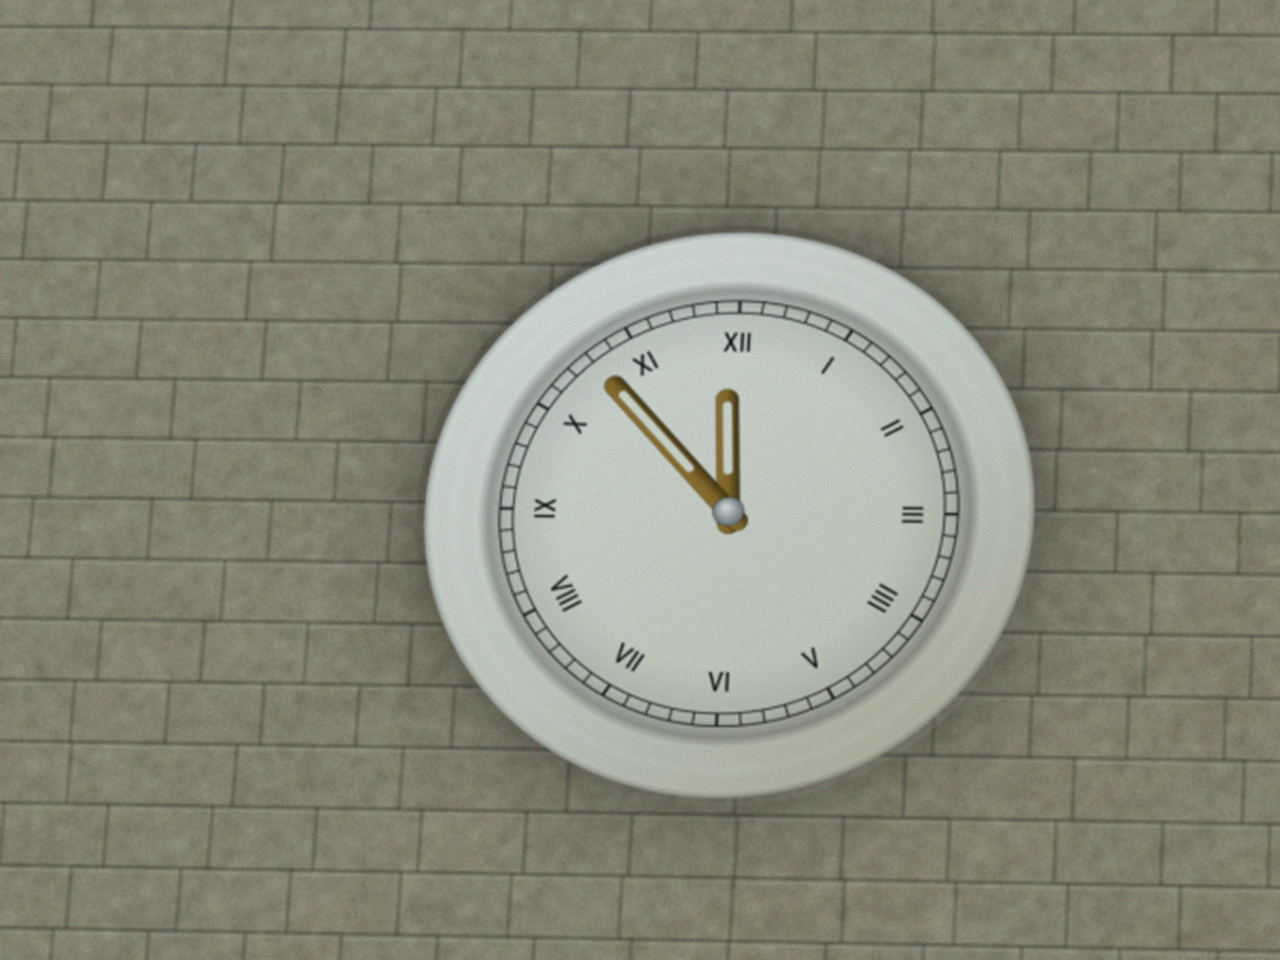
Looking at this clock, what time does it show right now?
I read 11:53
